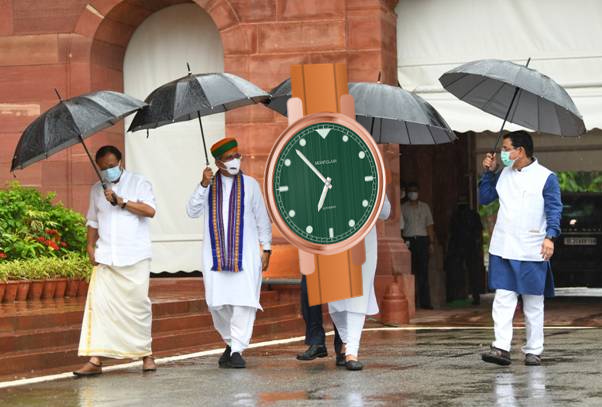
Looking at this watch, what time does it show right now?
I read 6:53
